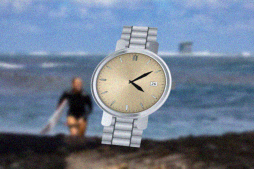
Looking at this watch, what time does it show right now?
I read 4:09
